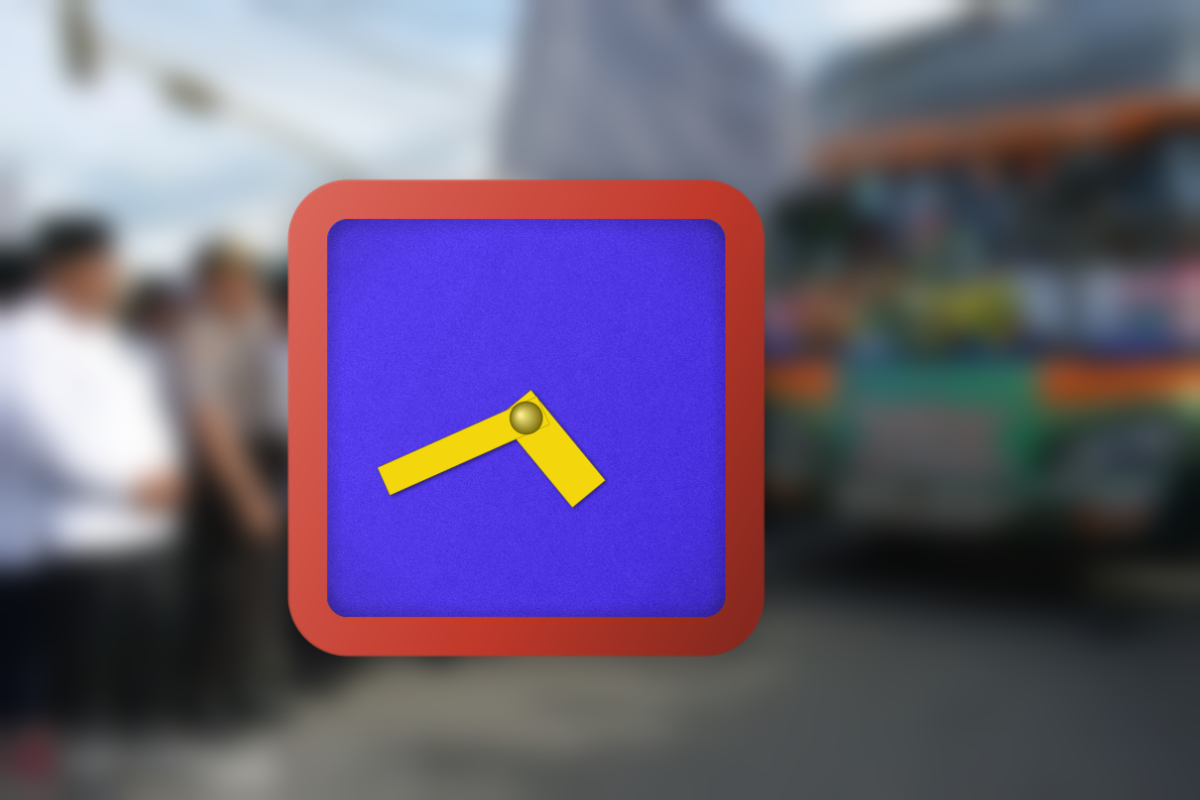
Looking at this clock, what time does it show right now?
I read 4:41
